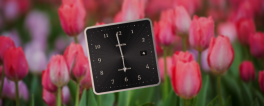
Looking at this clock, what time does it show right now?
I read 5:59
